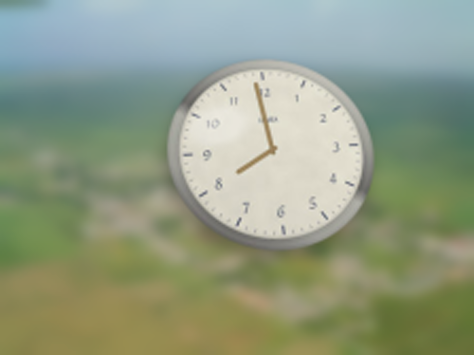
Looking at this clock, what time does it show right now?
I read 7:59
